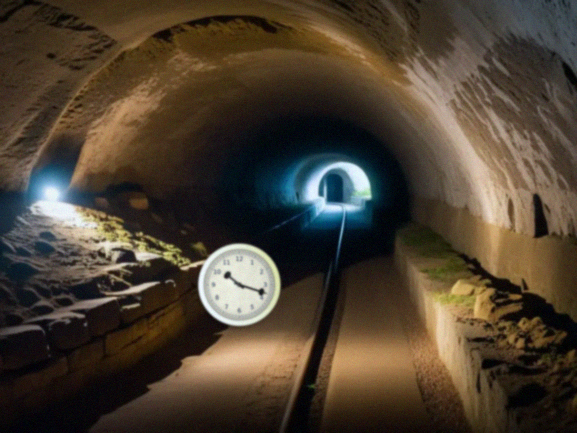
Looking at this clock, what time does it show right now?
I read 10:18
